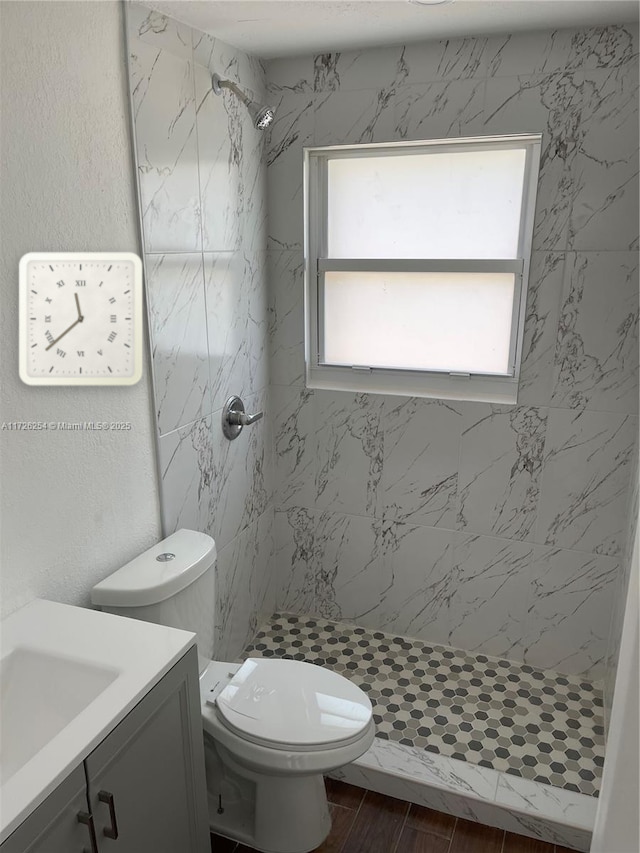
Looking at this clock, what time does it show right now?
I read 11:38
